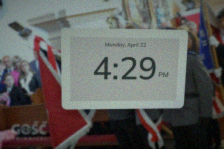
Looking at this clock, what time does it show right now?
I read 4:29
